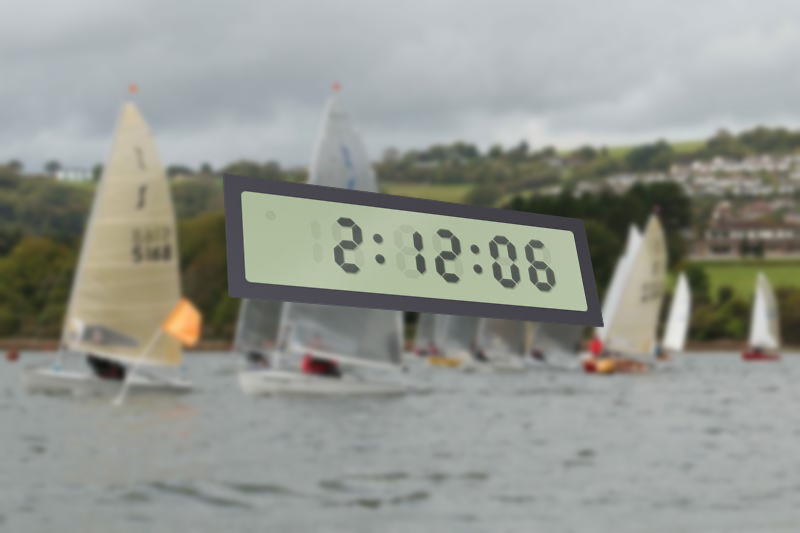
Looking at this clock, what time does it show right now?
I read 2:12:06
